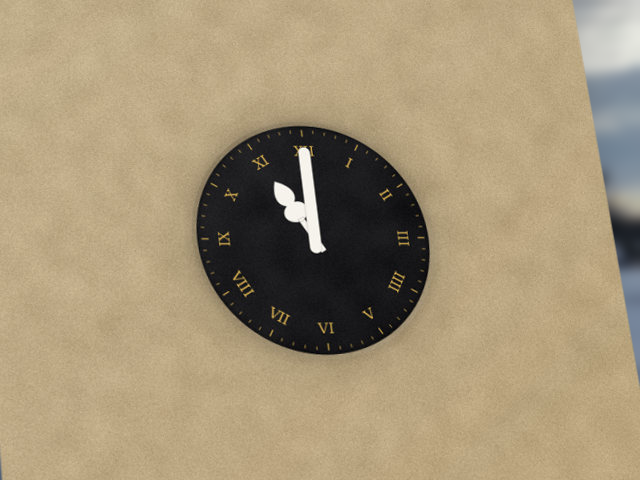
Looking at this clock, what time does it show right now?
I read 11:00
